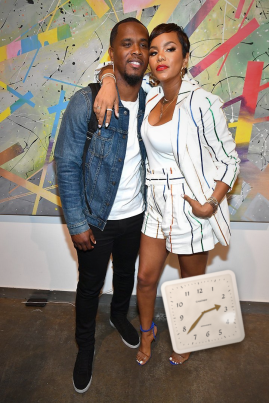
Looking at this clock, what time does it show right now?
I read 2:38
